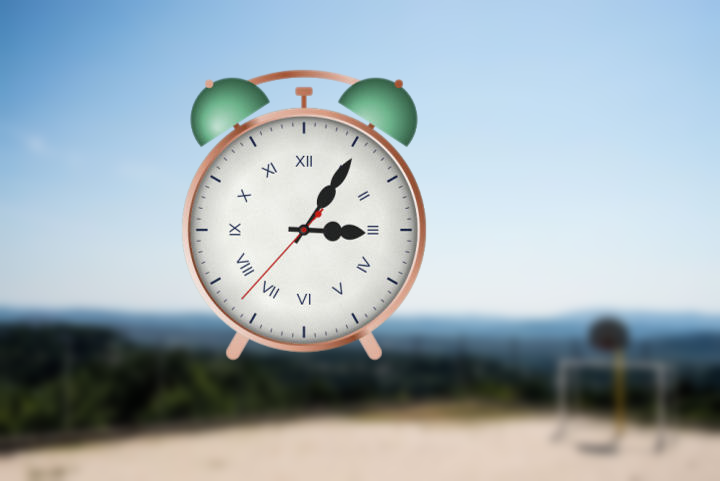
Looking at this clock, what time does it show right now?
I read 3:05:37
